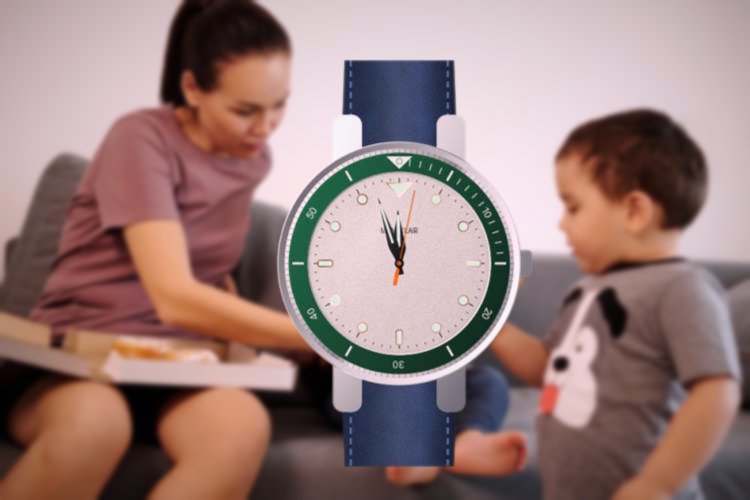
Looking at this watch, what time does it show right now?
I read 11:57:02
